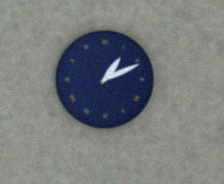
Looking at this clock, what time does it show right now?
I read 1:11
